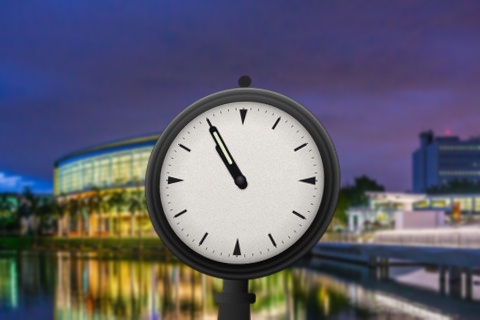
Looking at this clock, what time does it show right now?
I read 10:55
